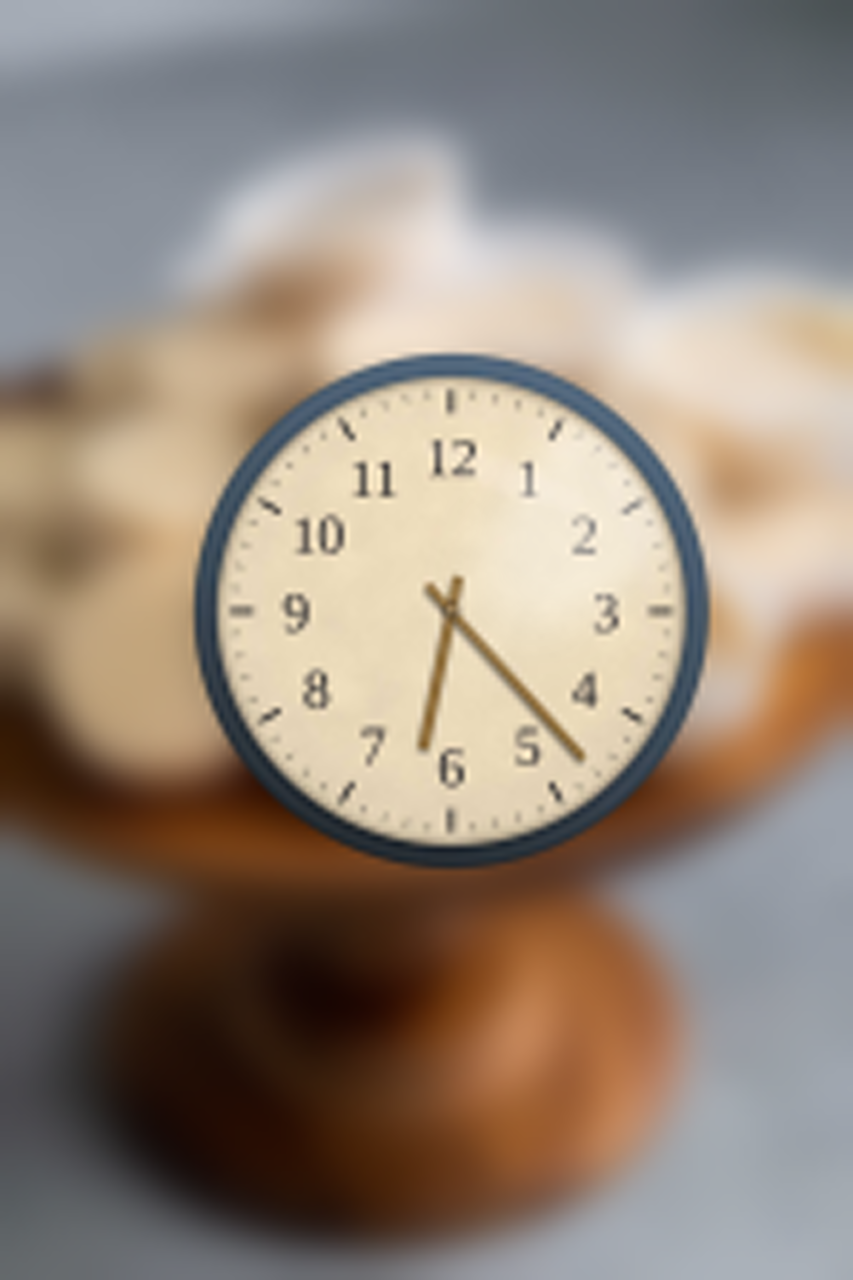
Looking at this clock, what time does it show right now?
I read 6:23
